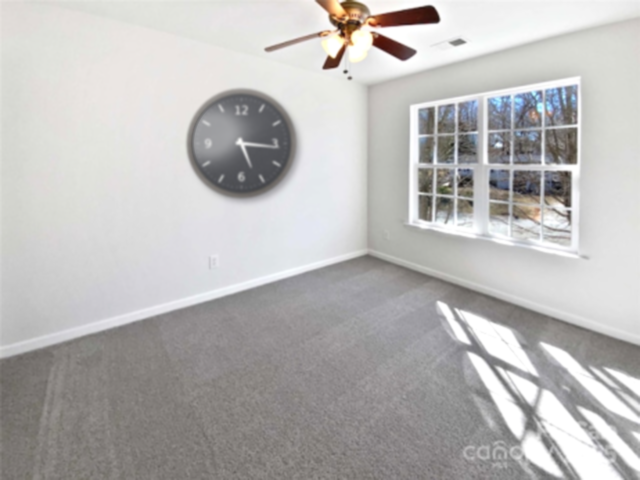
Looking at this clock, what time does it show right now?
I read 5:16
